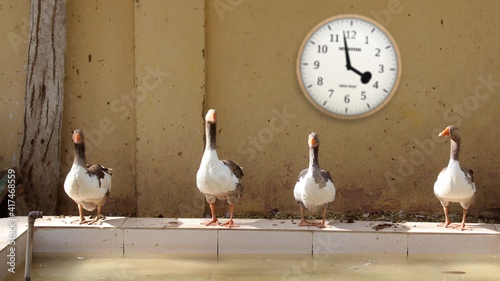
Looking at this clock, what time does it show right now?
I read 3:58
